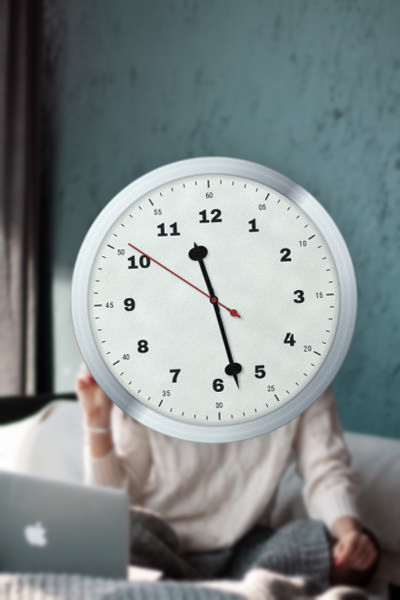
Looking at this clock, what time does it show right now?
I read 11:27:51
